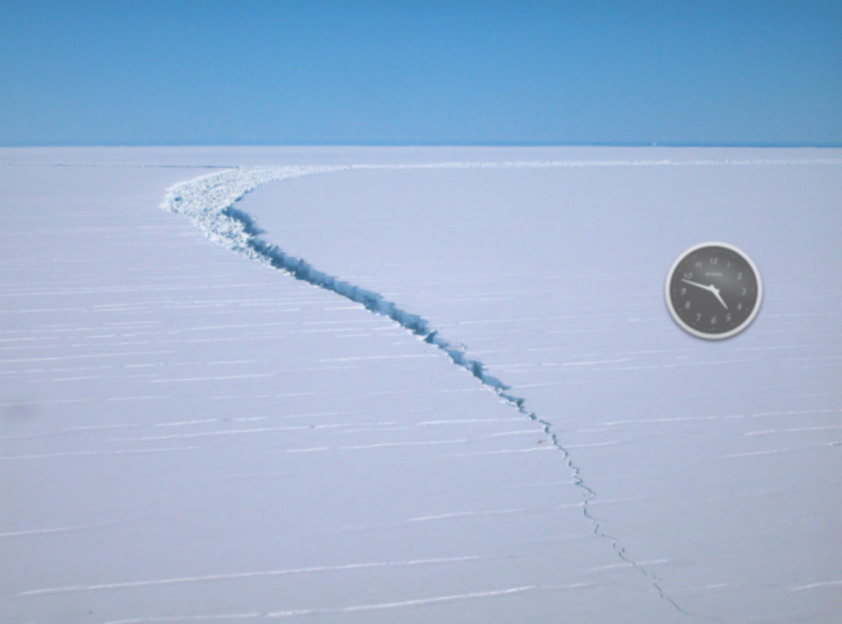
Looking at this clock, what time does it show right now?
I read 4:48
